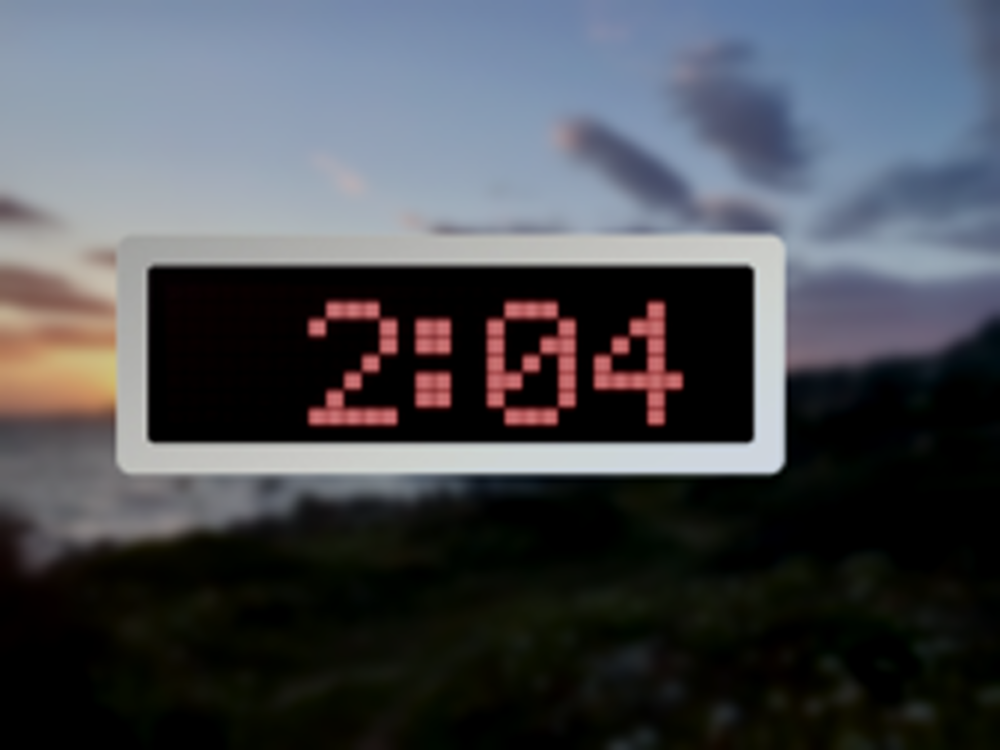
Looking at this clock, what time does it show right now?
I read 2:04
